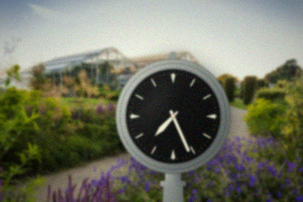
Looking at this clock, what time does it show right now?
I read 7:26
